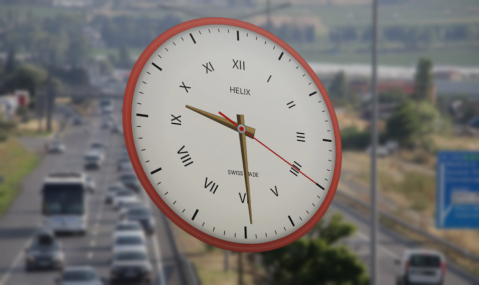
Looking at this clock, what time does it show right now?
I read 9:29:20
